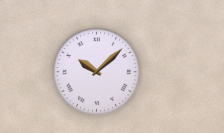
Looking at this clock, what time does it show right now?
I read 10:08
